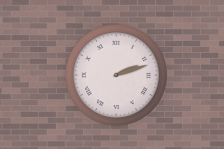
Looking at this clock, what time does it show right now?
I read 2:12
